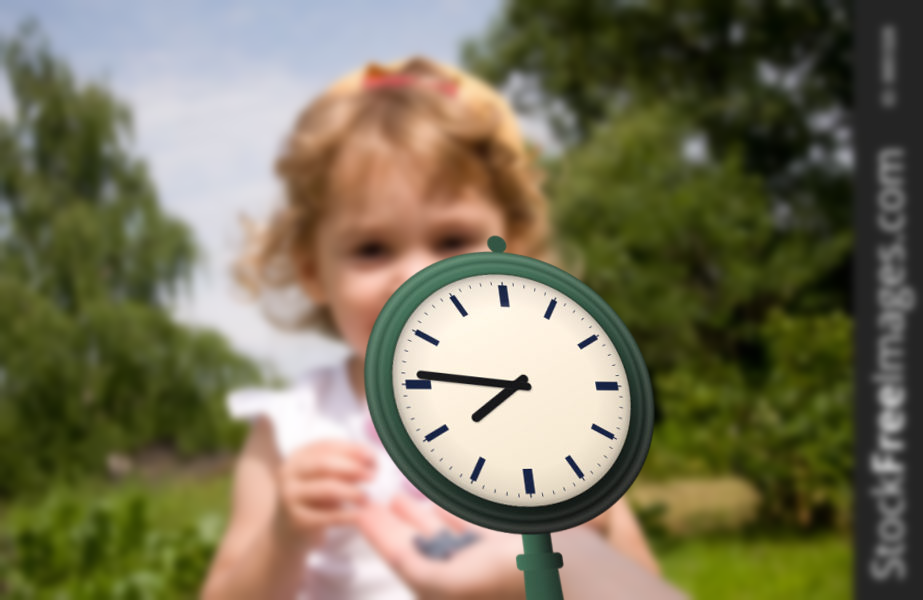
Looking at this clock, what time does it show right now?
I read 7:46
